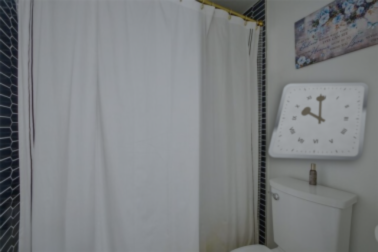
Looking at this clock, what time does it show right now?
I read 9:59
